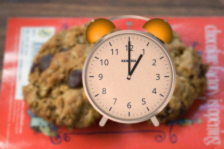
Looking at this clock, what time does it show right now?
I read 1:00
